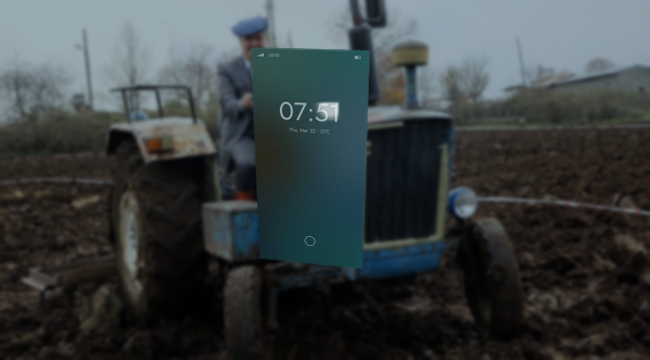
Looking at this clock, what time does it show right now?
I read 7:51
